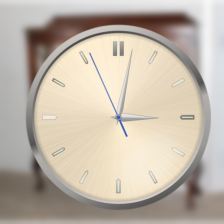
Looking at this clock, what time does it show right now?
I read 3:01:56
